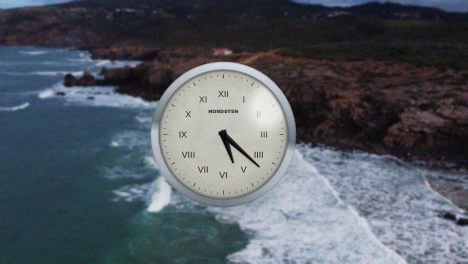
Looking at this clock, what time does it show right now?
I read 5:22
